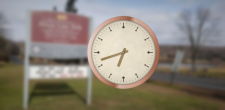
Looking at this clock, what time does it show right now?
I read 6:42
